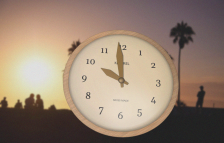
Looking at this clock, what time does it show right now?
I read 9:59
